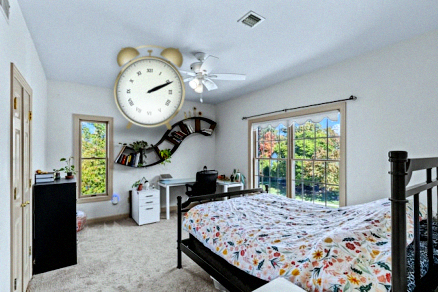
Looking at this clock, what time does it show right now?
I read 2:11
